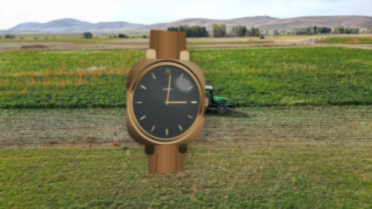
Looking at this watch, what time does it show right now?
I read 3:01
